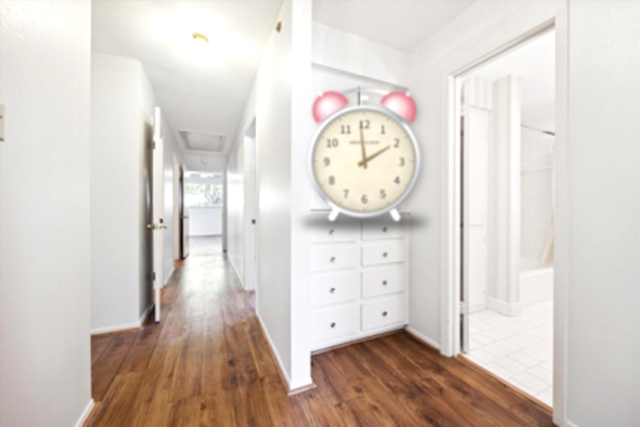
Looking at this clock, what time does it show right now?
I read 1:59
